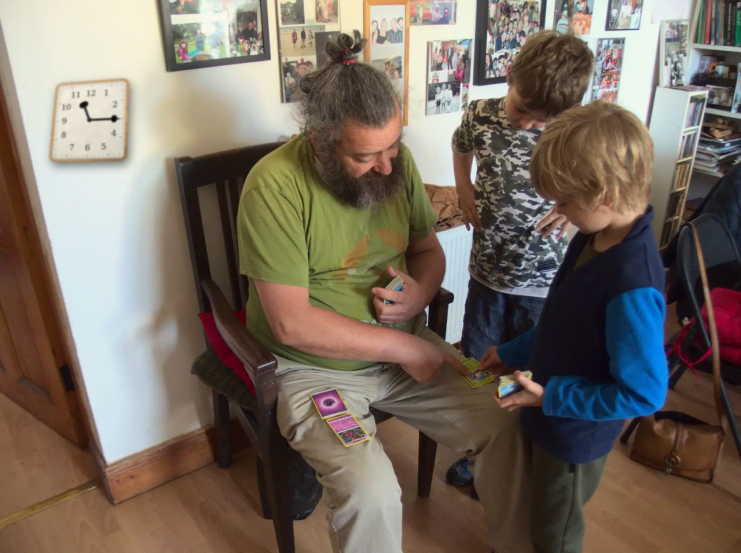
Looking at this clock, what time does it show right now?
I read 11:15
